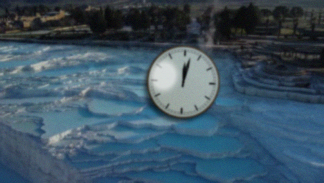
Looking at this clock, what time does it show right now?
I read 12:02
